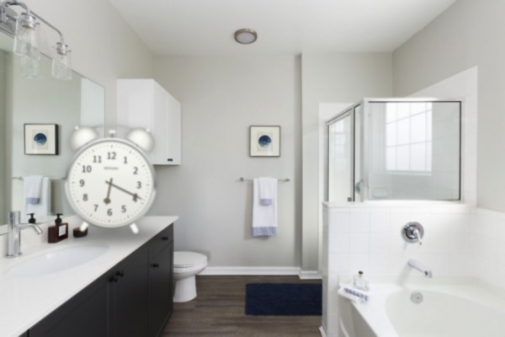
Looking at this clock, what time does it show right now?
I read 6:19
